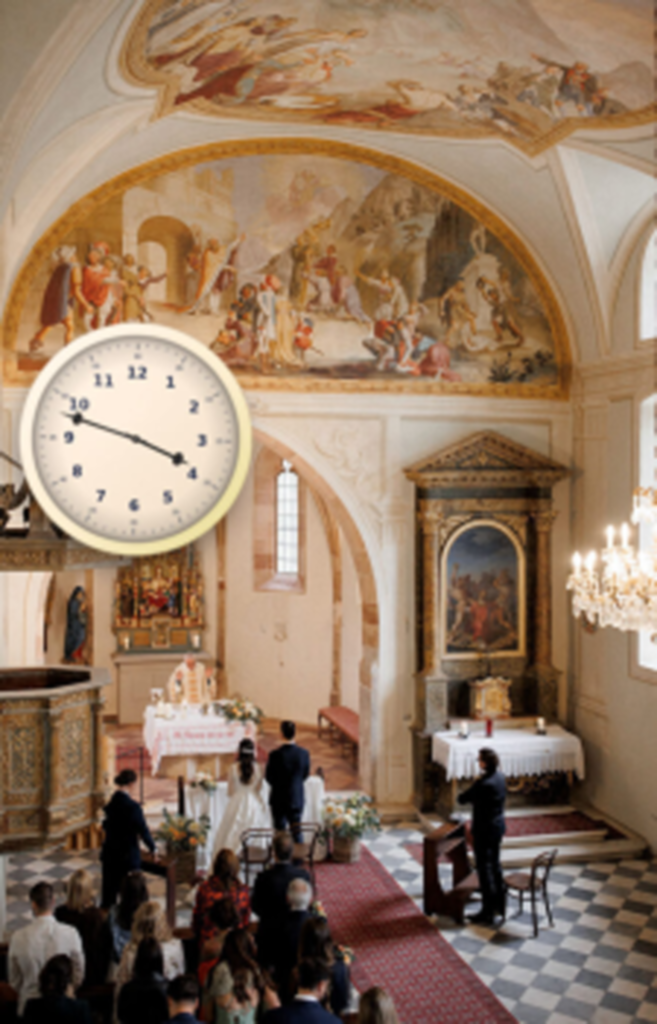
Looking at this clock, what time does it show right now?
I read 3:48
